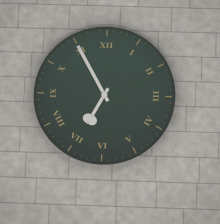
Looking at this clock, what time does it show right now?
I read 6:55
